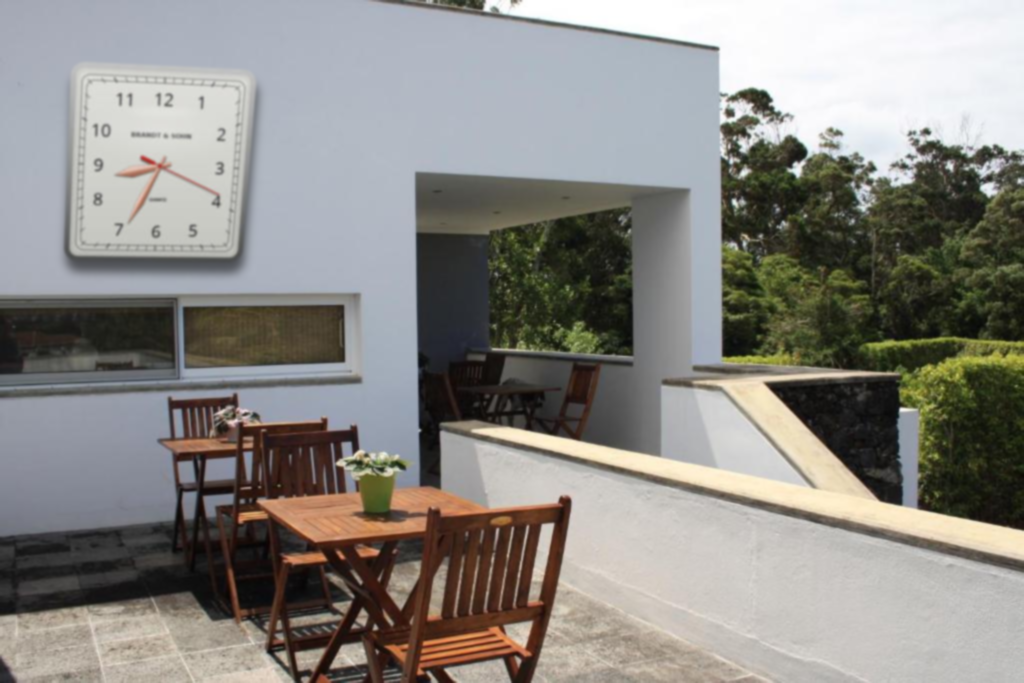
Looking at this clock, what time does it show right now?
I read 8:34:19
